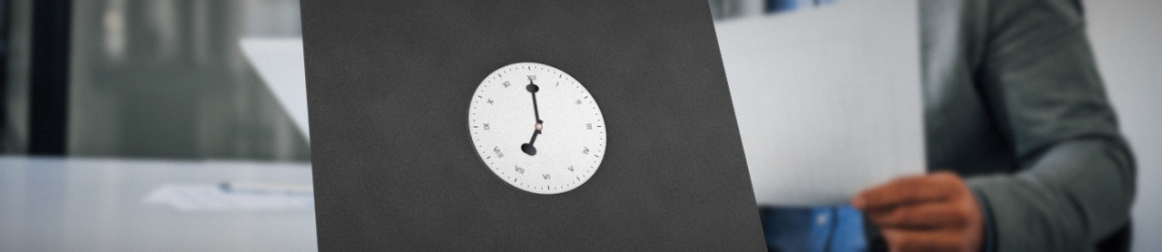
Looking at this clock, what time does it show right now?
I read 7:00
